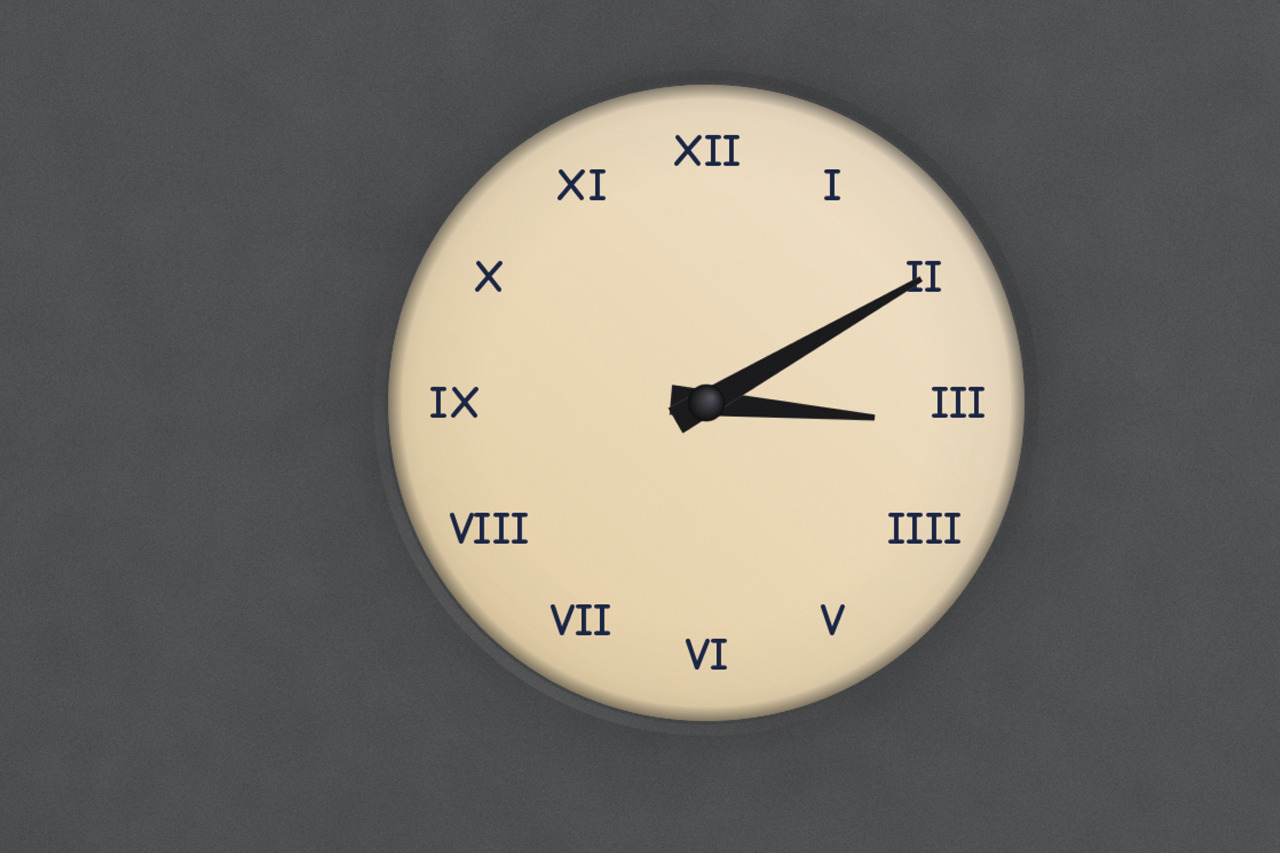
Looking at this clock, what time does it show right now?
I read 3:10
